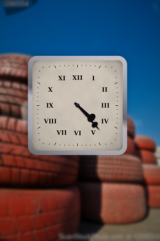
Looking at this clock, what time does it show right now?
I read 4:23
